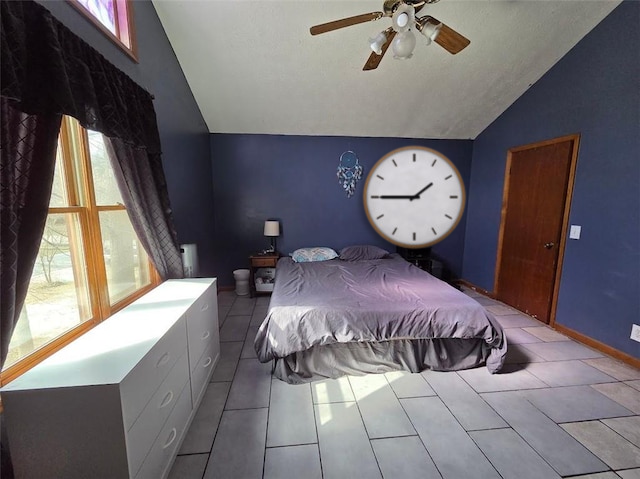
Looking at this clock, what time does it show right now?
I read 1:45
